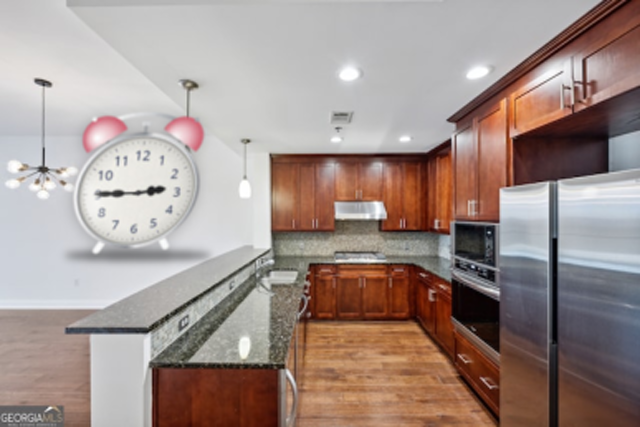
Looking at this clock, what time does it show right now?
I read 2:45
